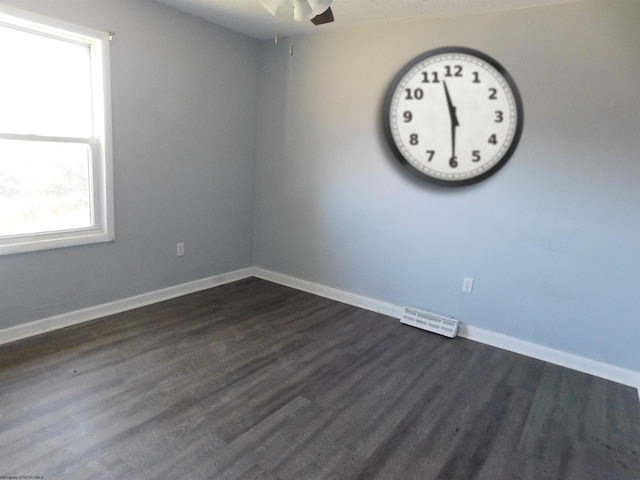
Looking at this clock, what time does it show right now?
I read 11:30
